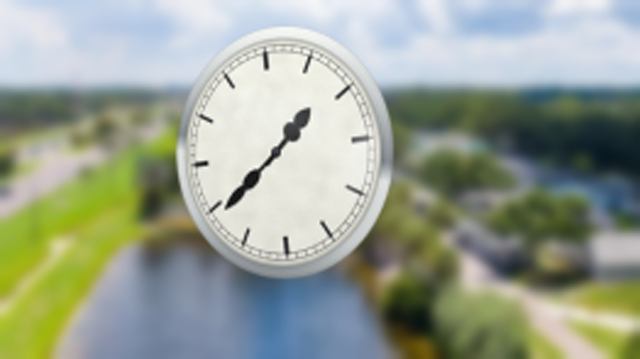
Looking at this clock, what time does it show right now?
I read 1:39
